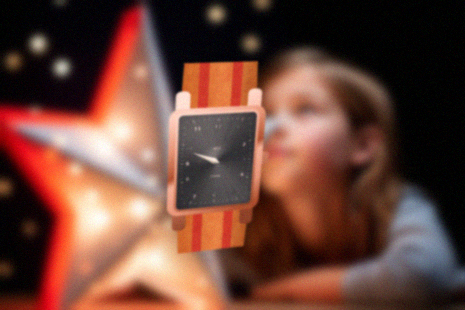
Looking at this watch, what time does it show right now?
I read 9:49
